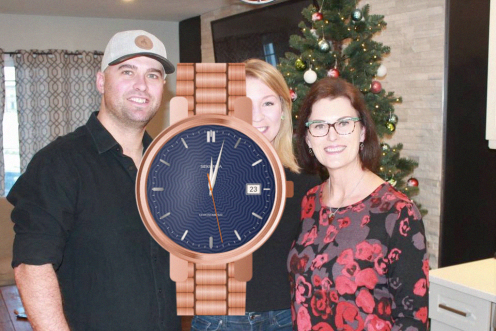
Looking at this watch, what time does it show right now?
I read 12:02:28
